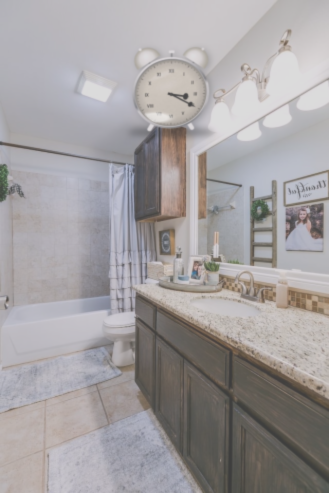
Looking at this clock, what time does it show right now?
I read 3:20
